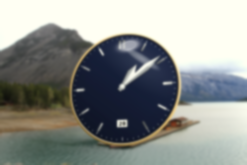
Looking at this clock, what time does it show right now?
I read 1:09
